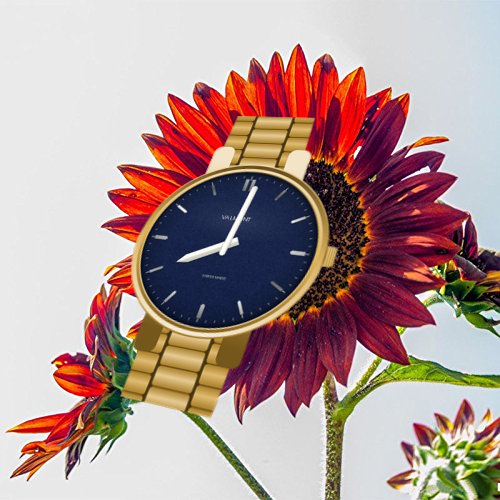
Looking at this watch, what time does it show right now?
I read 8:01
